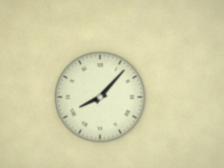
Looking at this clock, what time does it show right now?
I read 8:07
